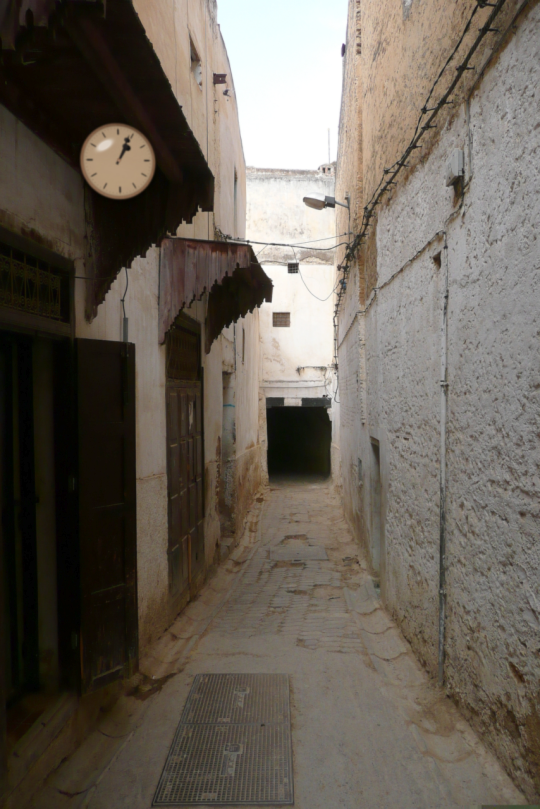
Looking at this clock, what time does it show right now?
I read 1:04
